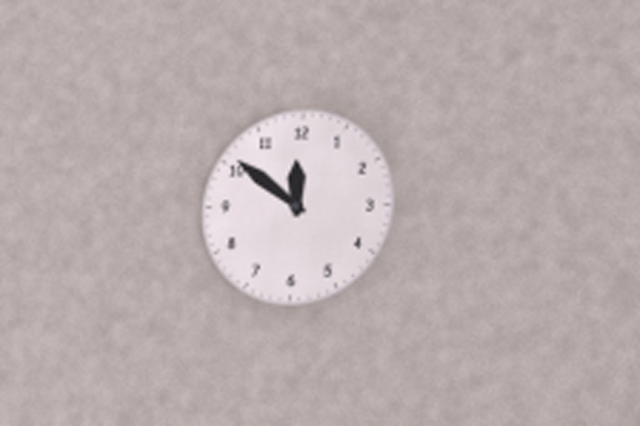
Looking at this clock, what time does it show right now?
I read 11:51
